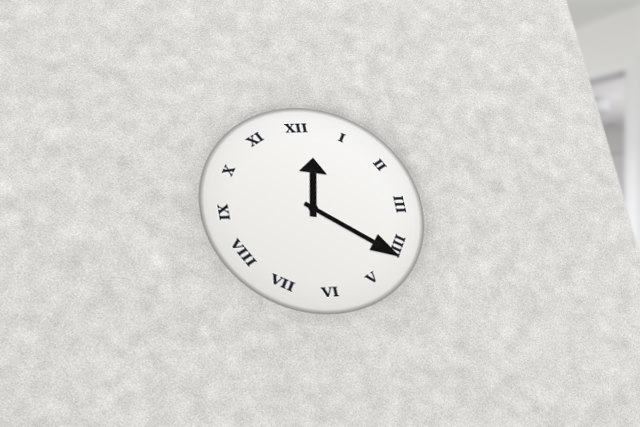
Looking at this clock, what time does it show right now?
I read 12:21
